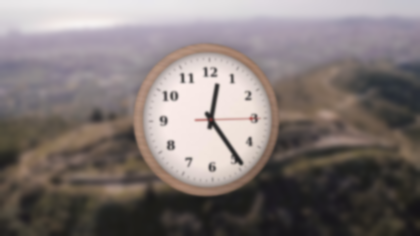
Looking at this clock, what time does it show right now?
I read 12:24:15
